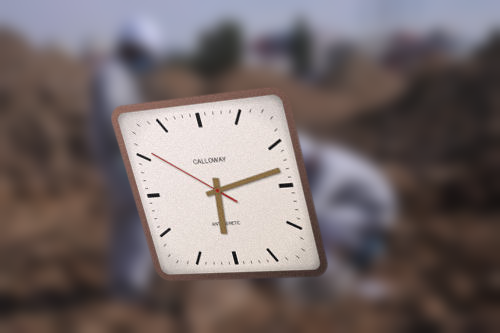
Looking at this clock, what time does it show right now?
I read 6:12:51
